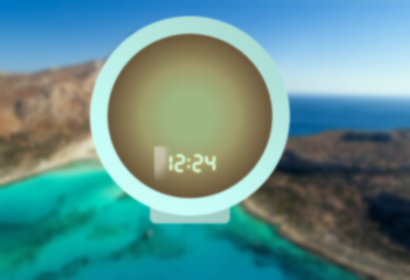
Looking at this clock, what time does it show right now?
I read 12:24
